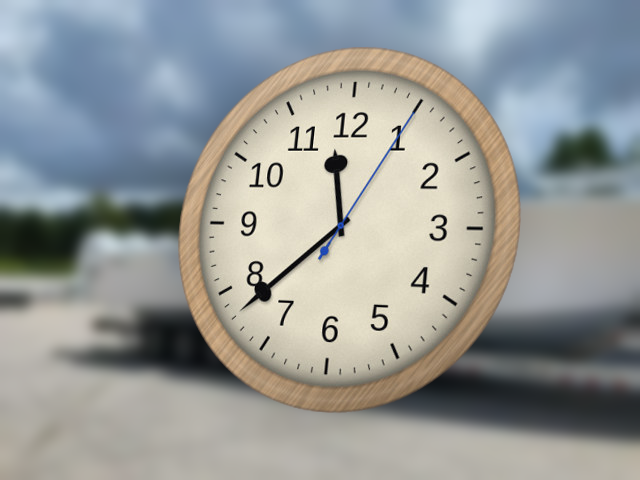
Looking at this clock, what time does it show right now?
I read 11:38:05
